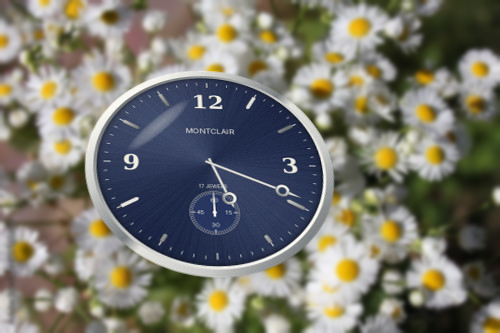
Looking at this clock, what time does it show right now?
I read 5:19
